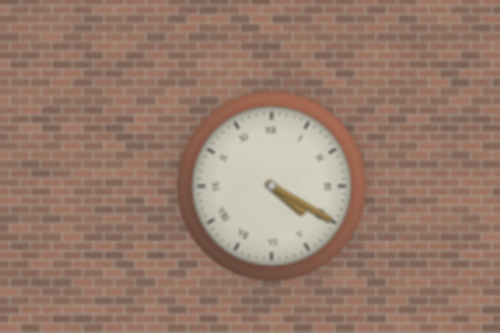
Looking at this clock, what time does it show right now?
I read 4:20
